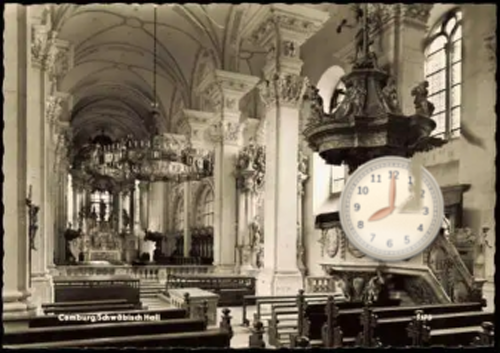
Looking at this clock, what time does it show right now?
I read 8:00
